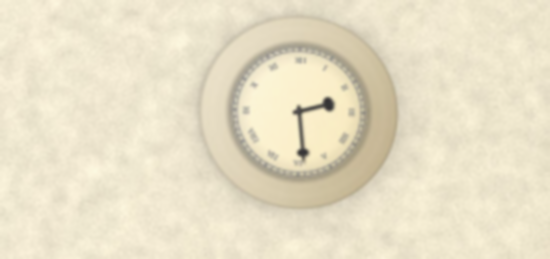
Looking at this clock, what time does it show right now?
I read 2:29
